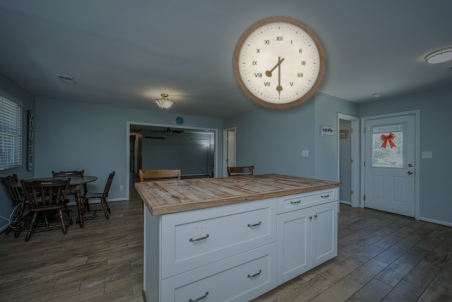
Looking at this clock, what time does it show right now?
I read 7:30
